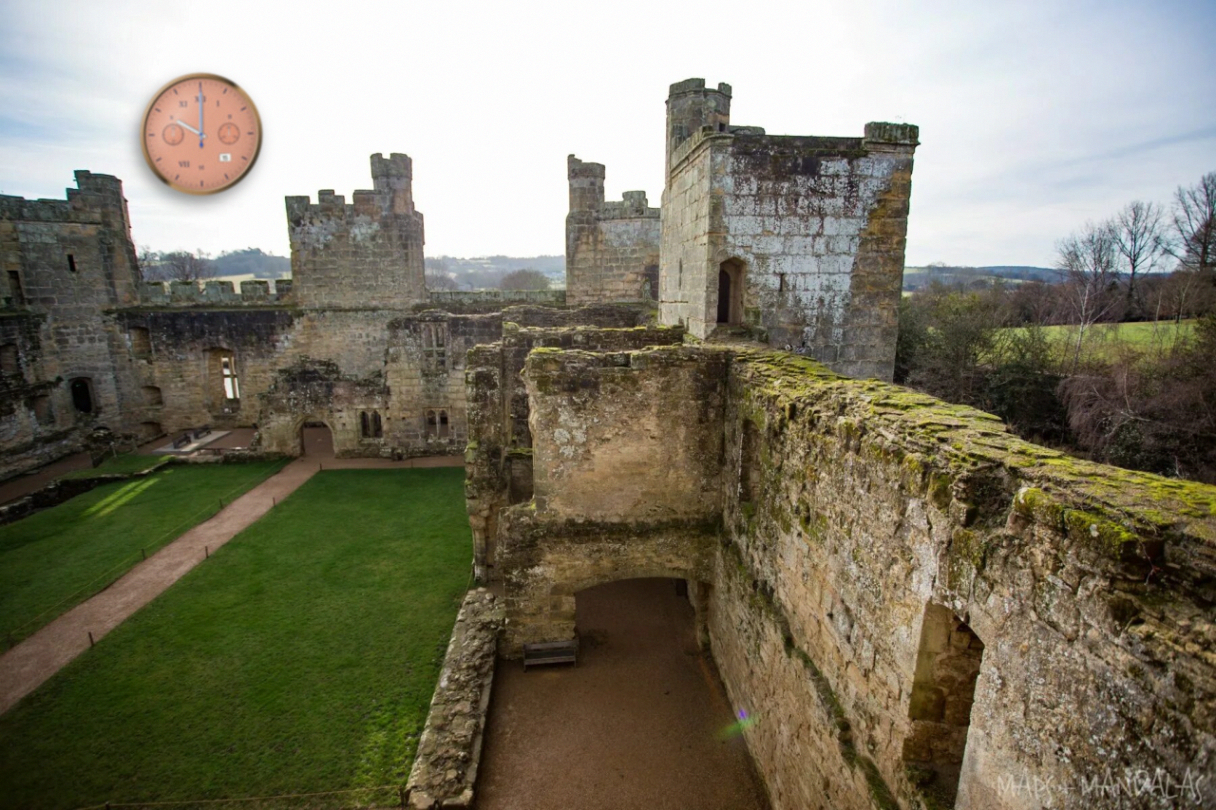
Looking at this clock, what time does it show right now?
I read 10:00
